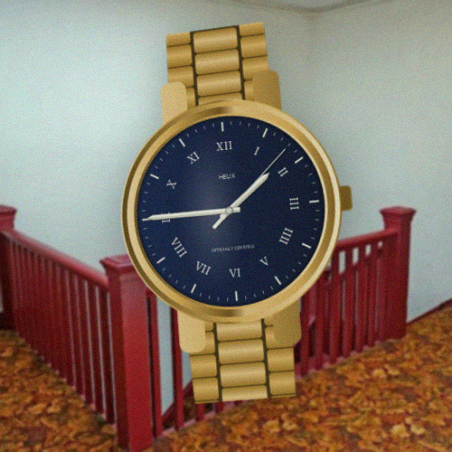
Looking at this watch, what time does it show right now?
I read 1:45:08
